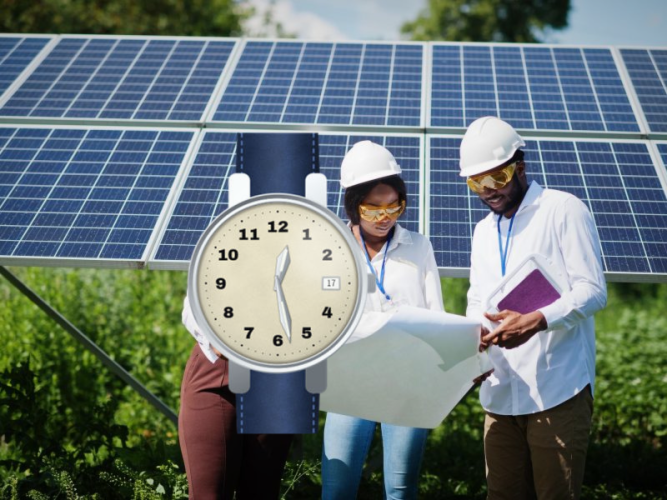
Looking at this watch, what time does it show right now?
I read 12:28
